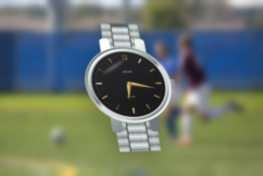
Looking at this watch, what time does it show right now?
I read 6:17
